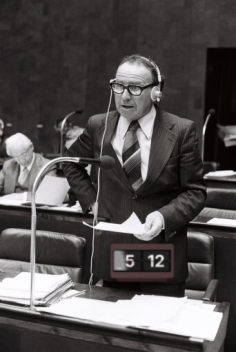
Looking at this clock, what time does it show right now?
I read 5:12
